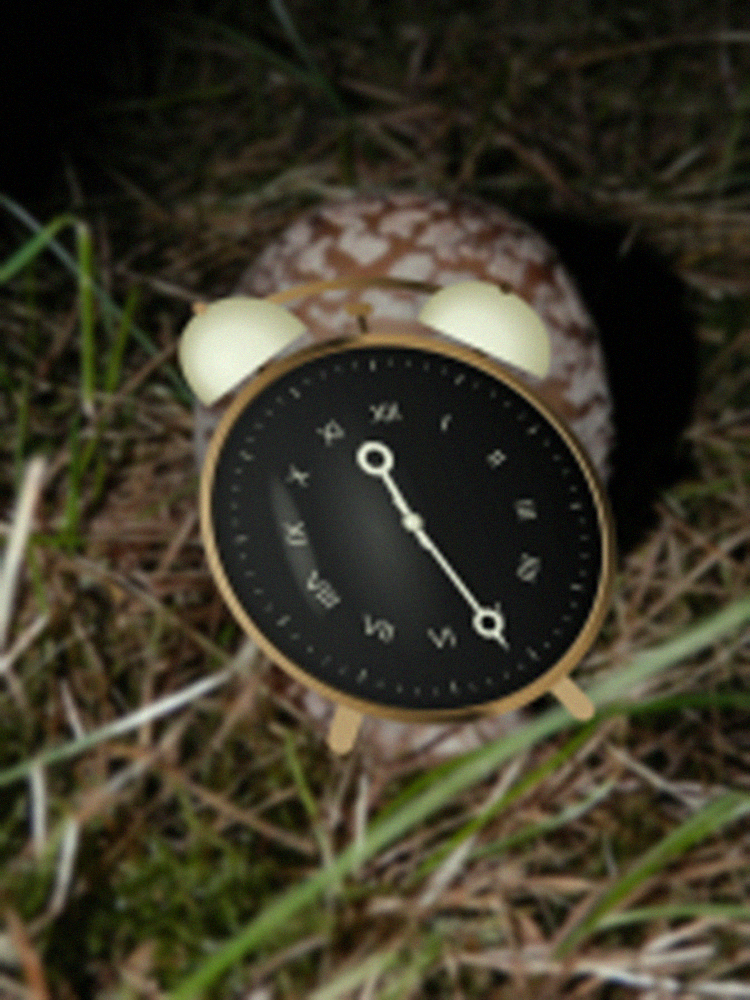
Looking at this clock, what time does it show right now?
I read 11:26
